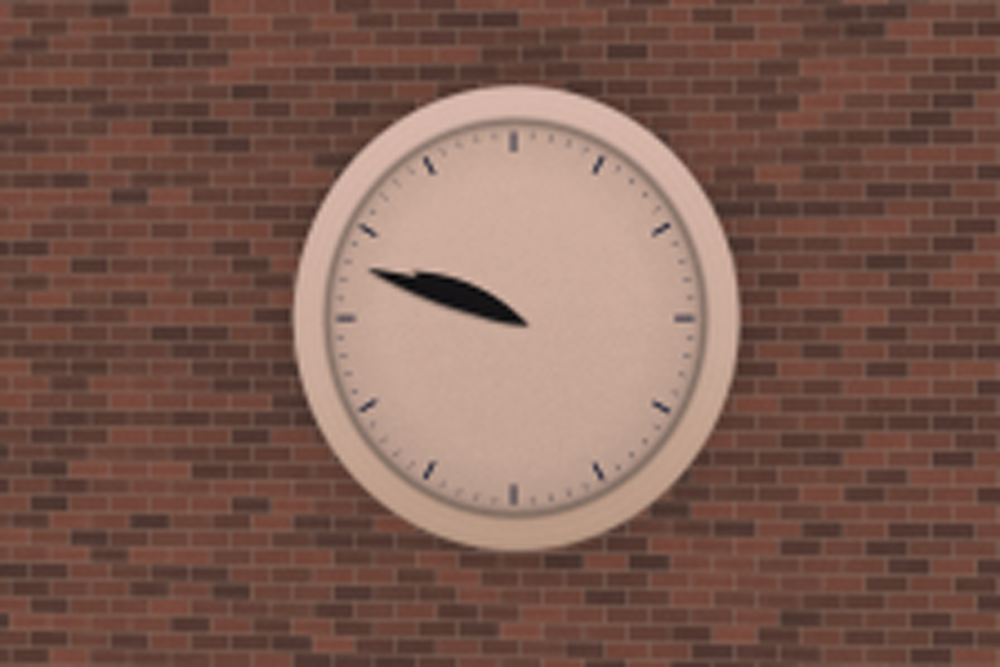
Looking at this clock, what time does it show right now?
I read 9:48
